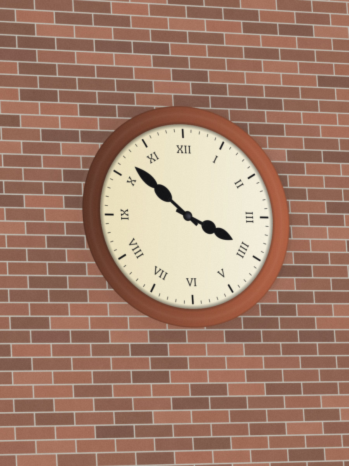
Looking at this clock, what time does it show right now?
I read 3:52
